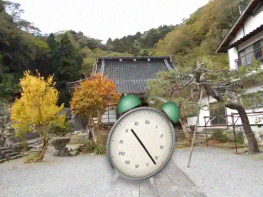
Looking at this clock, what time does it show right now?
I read 10:22
